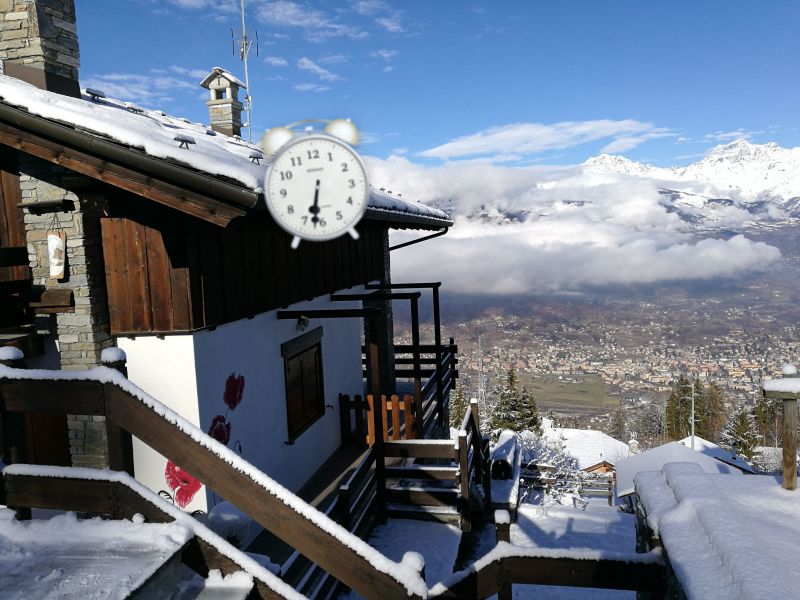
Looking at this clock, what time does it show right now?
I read 6:32
